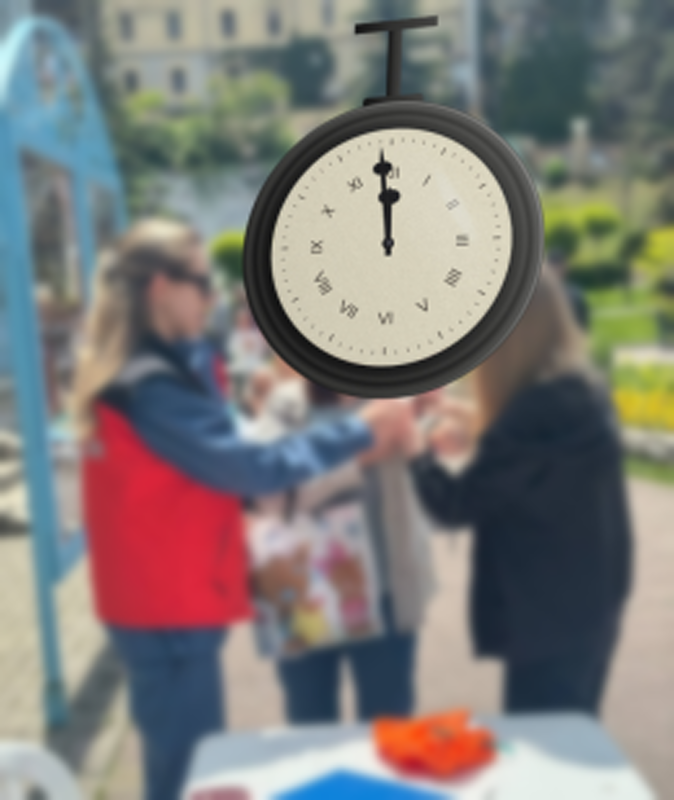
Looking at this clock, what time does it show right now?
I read 11:59
